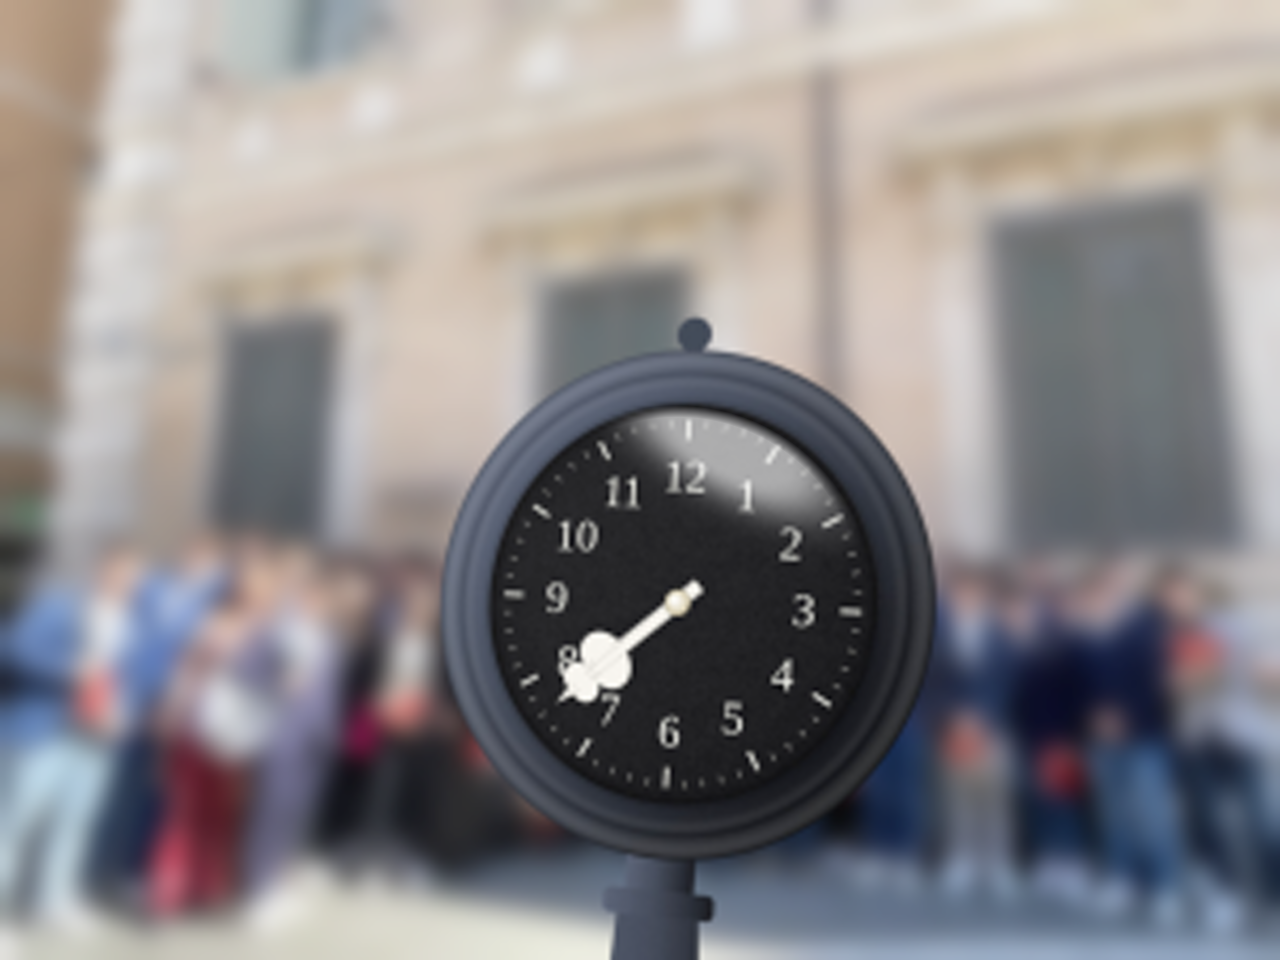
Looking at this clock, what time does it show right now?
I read 7:38
